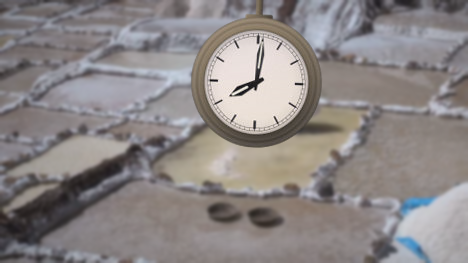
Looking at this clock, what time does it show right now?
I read 8:01
